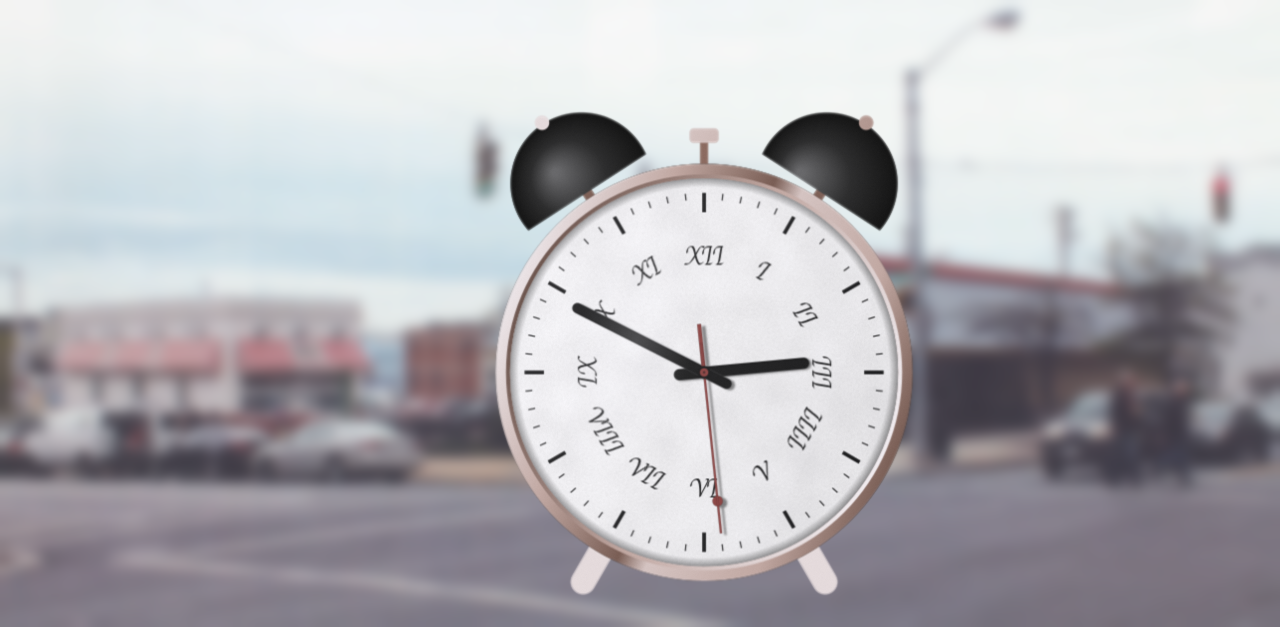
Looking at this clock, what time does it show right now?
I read 2:49:29
